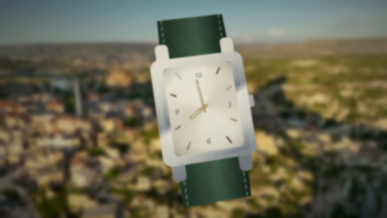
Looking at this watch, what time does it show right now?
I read 7:59
